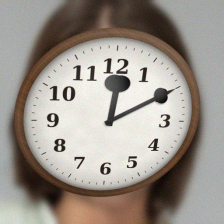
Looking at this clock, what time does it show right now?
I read 12:10
